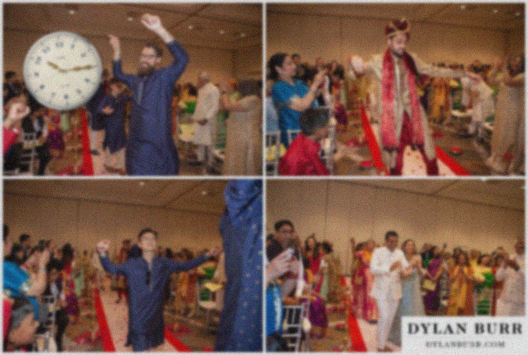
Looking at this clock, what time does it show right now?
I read 10:15
